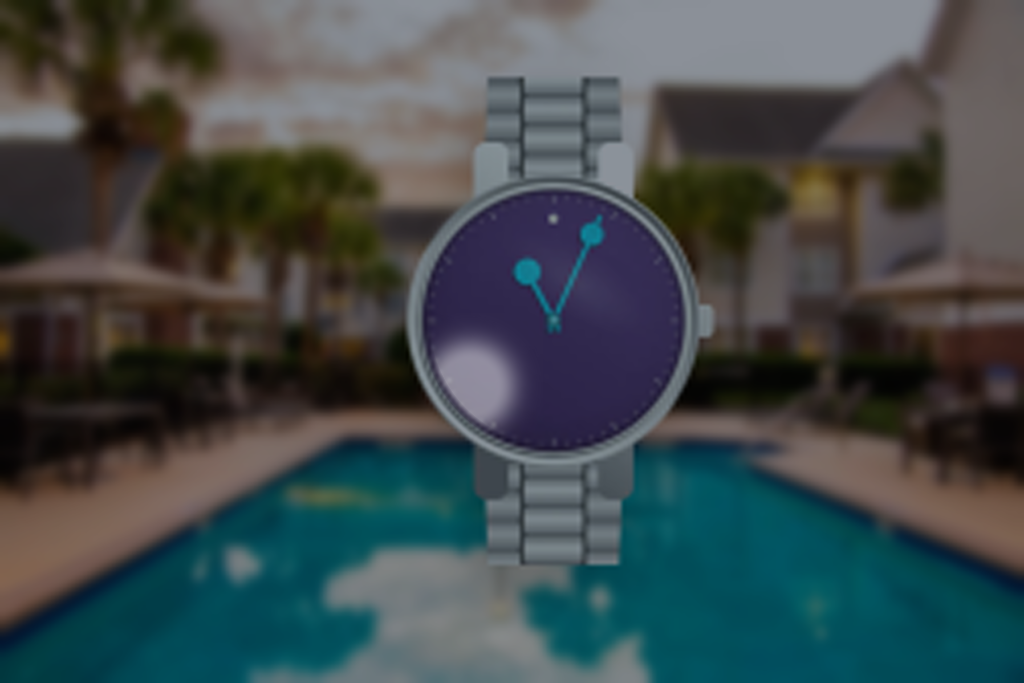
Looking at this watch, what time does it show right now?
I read 11:04
